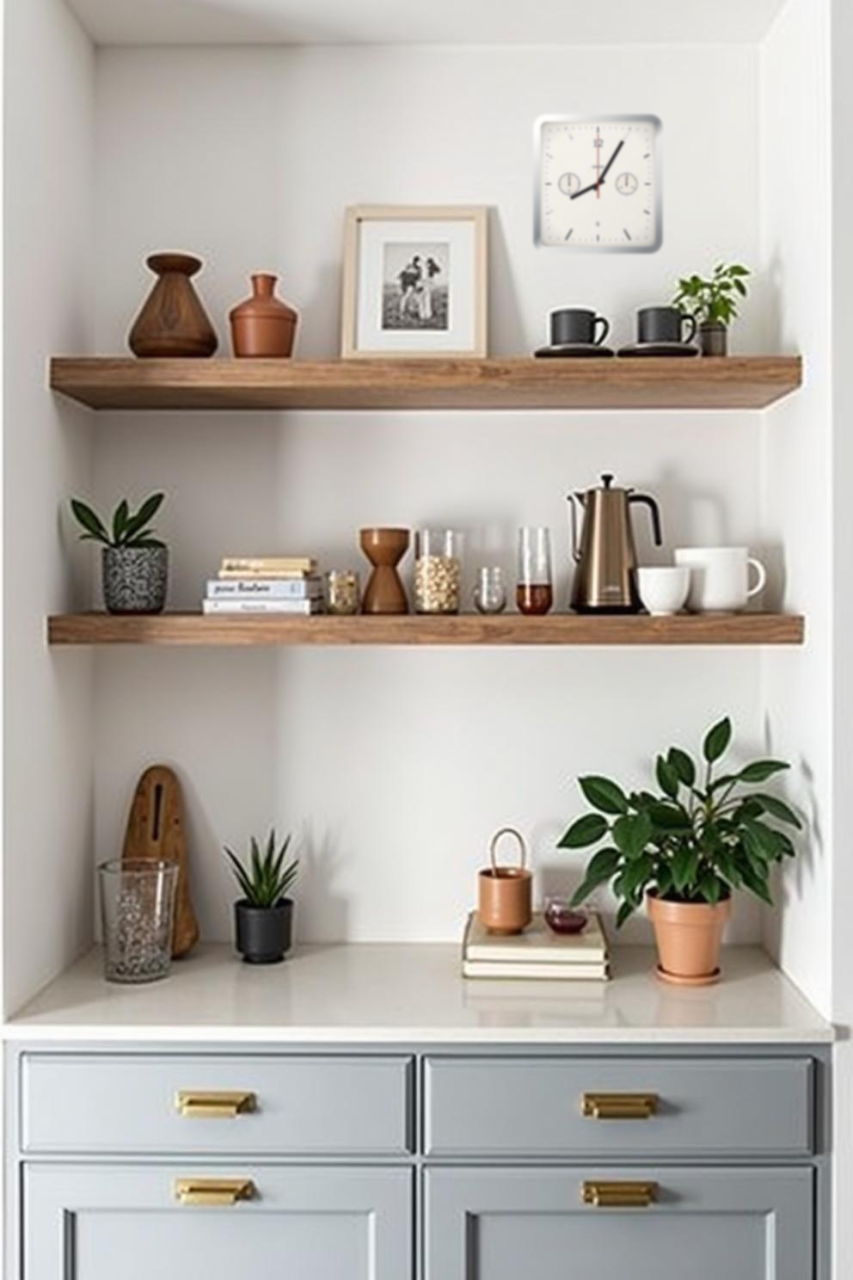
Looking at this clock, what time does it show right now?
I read 8:05
